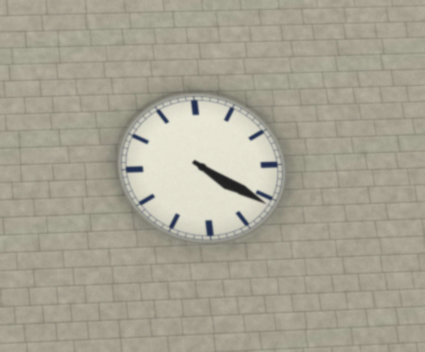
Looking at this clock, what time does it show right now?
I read 4:21
